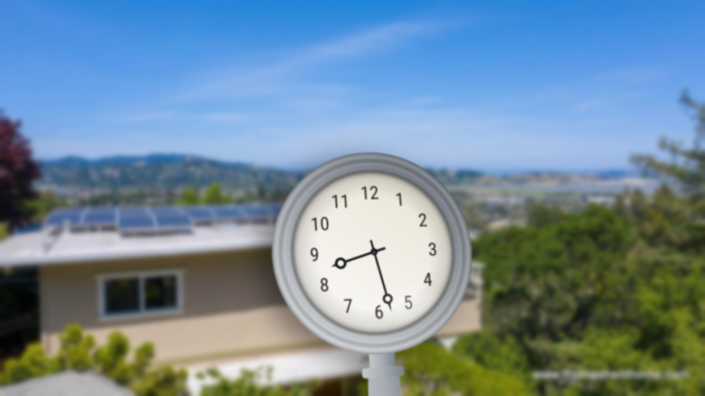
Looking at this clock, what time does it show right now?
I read 8:28
